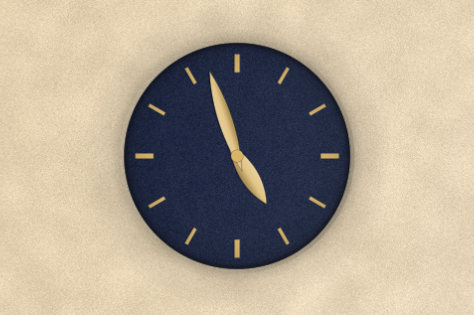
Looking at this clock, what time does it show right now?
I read 4:57
